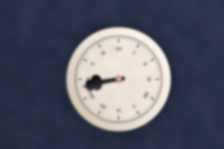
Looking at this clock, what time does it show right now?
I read 8:43
